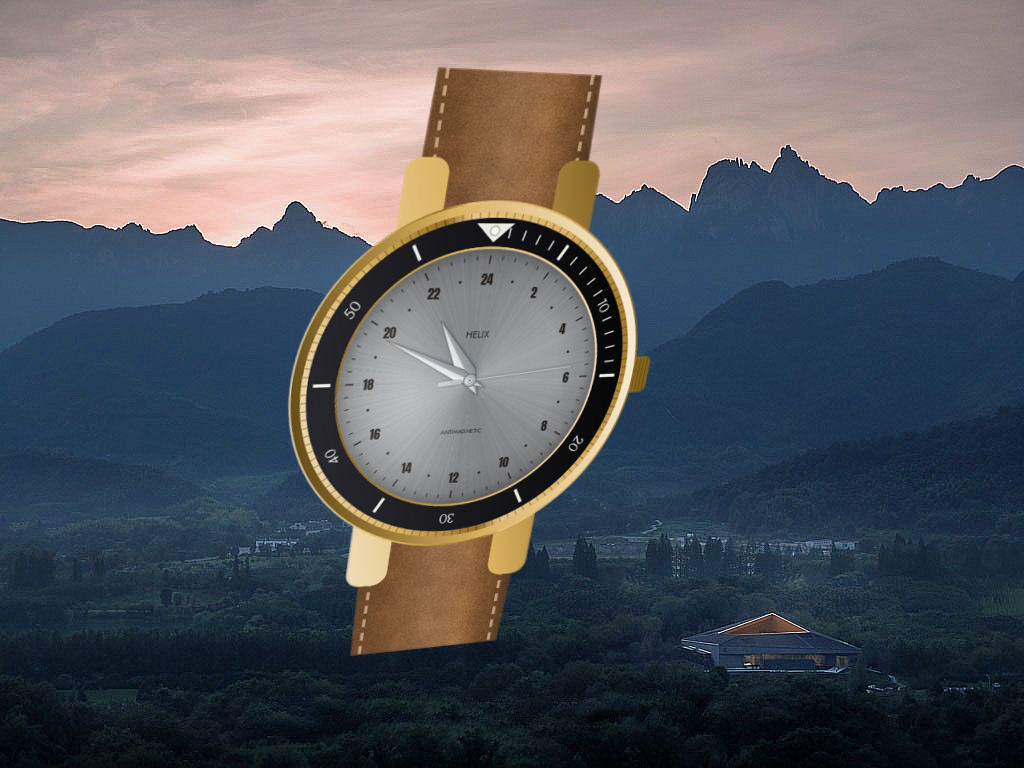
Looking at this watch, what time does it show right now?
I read 21:49:14
